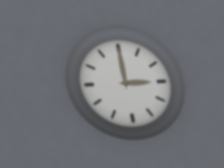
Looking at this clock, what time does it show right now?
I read 3:00
